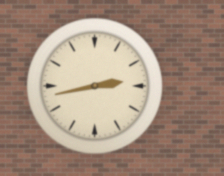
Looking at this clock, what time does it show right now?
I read 2:43
